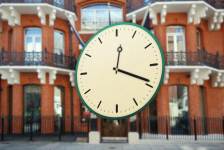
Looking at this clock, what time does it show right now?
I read 12:19
